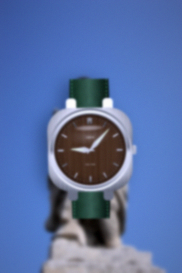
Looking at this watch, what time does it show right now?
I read 9:07
